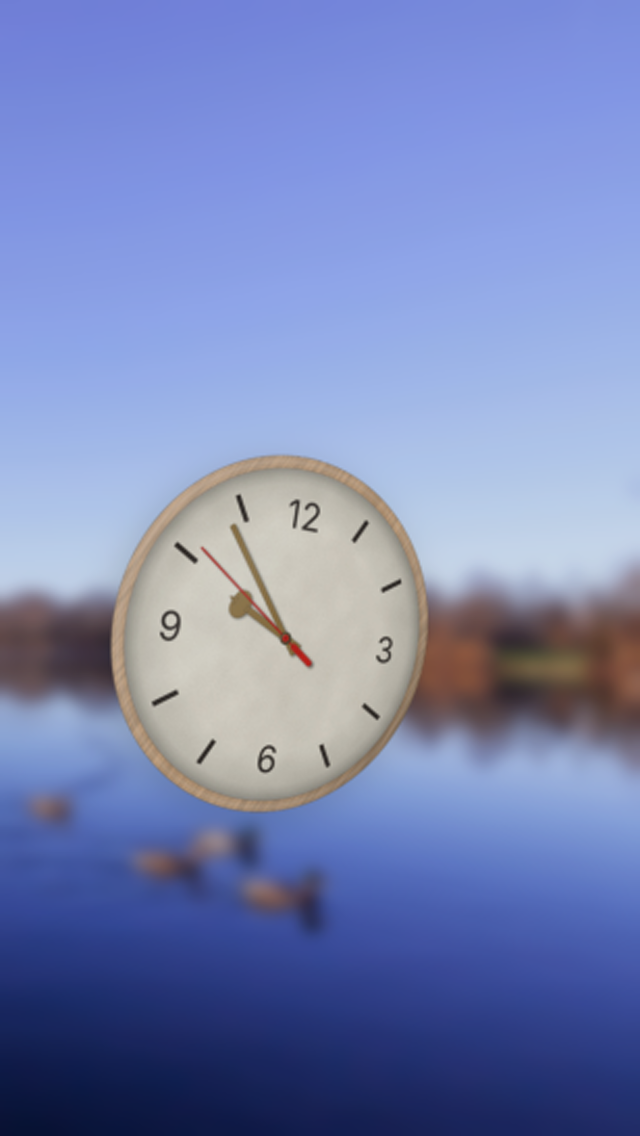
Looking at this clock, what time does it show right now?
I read 9:53:51
